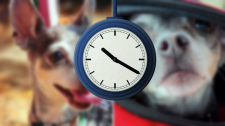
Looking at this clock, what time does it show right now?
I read 10:20
